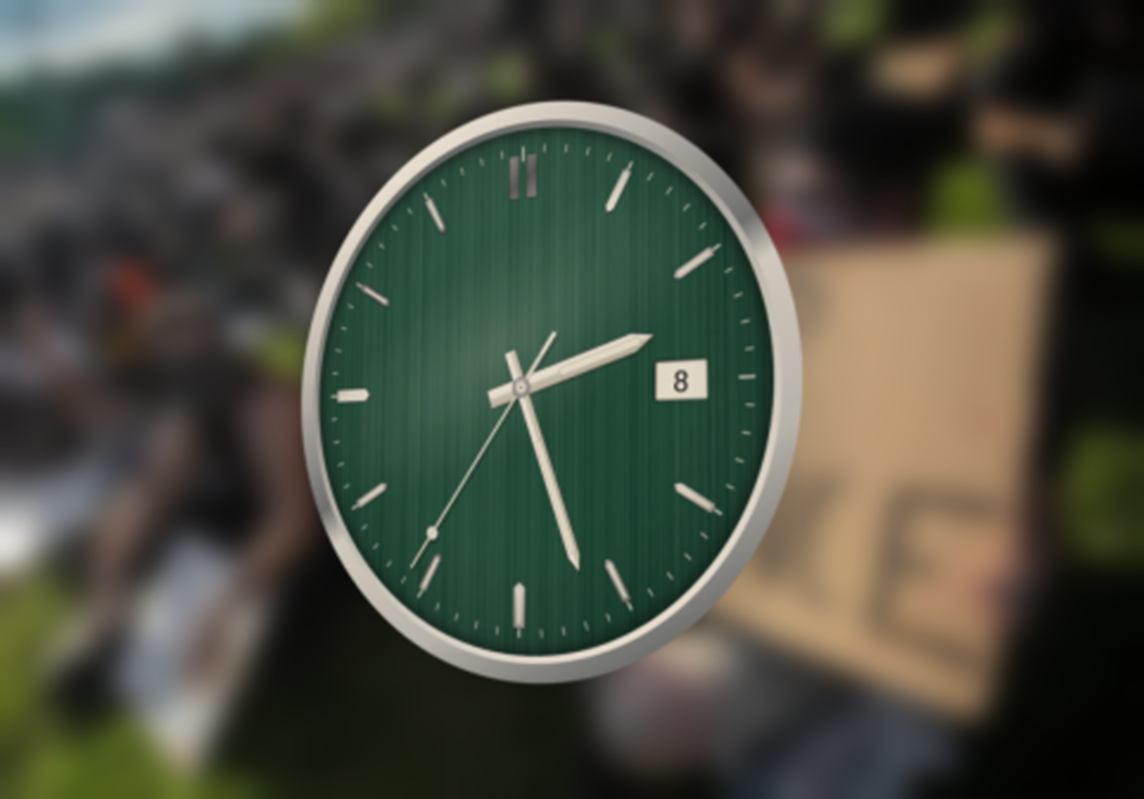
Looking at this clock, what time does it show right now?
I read 2:26:36
